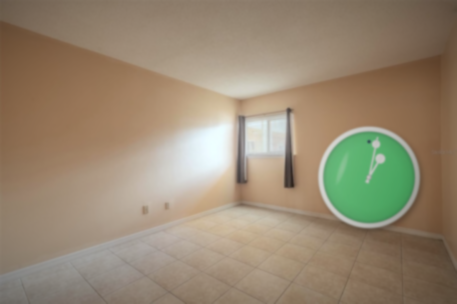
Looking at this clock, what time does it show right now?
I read 1:02
